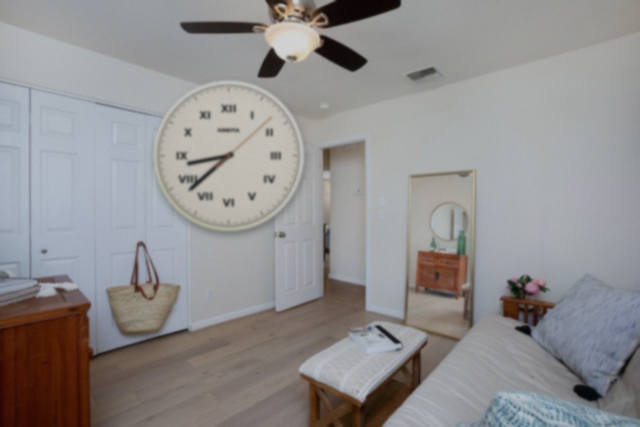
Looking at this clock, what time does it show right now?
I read 8:38:08
